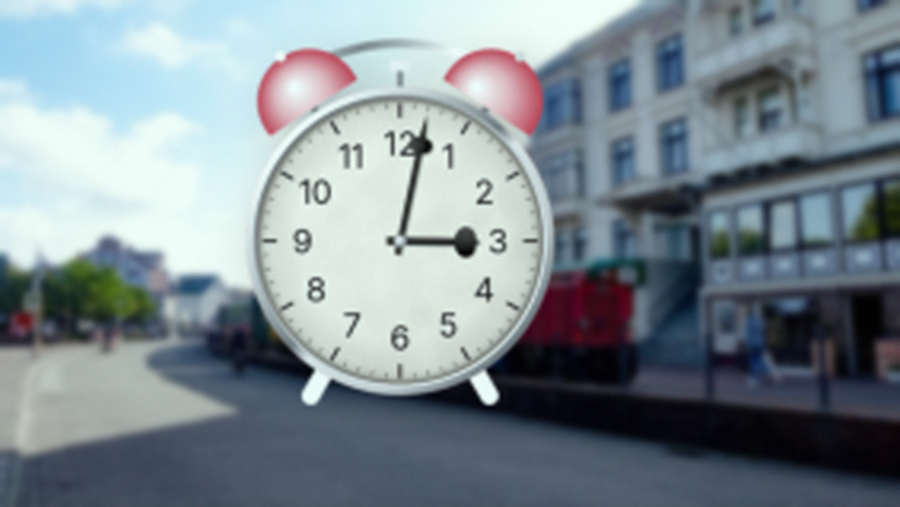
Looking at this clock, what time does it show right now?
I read 3:02
